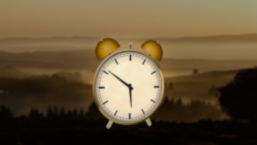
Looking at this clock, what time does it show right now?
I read 5:51
